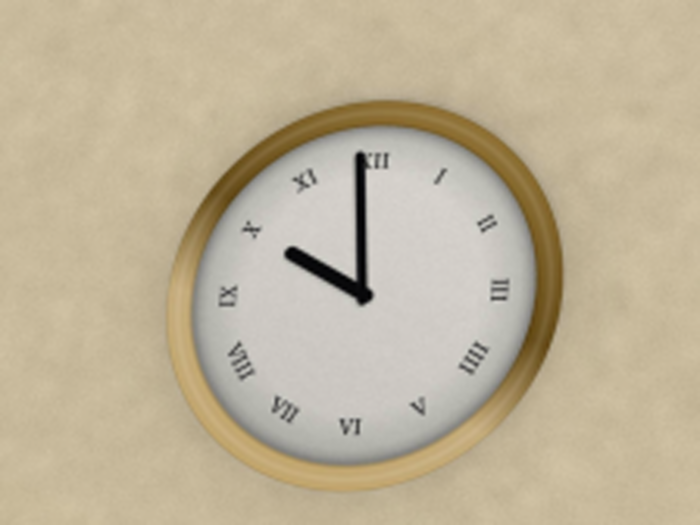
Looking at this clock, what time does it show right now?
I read 9:59
